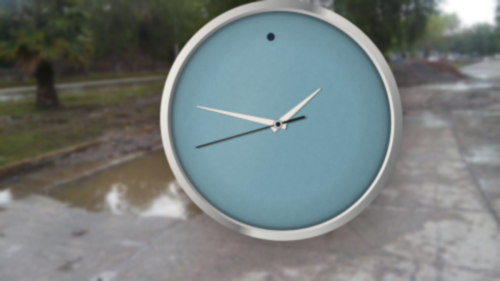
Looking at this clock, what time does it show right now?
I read 1:47:43
